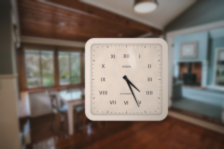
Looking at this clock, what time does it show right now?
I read 4:26
